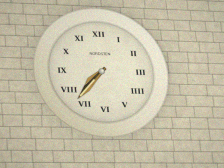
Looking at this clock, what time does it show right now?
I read 7:37
